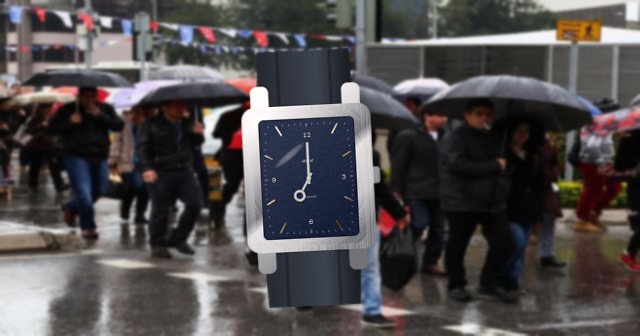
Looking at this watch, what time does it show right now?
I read 7:00
